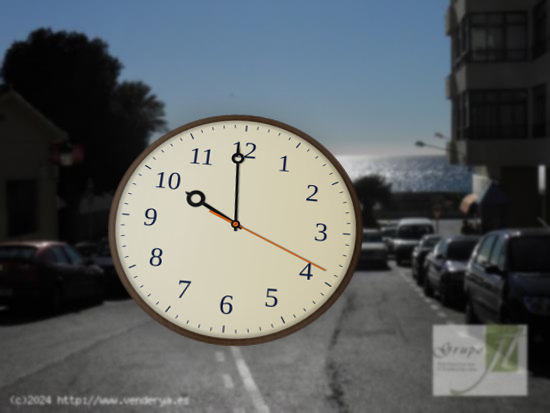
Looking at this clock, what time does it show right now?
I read 9:59:19
